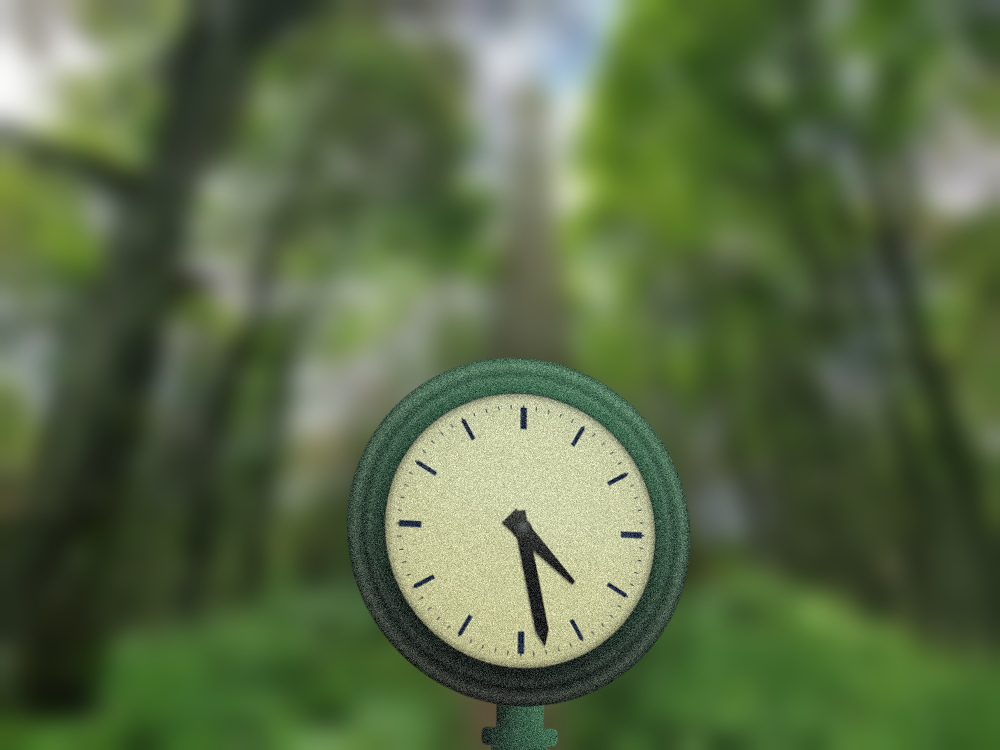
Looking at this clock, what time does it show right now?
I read 4:28
